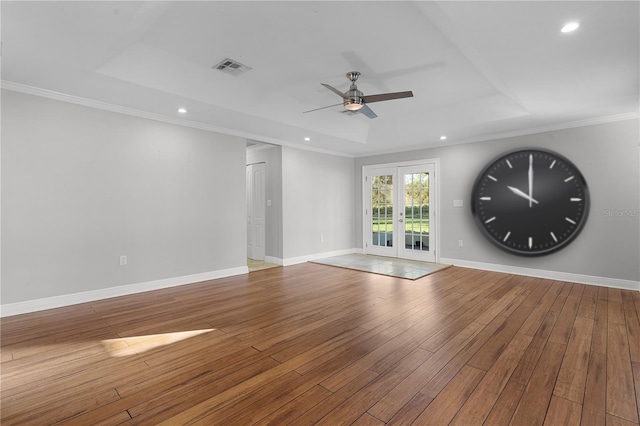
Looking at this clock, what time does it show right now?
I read 10:00
